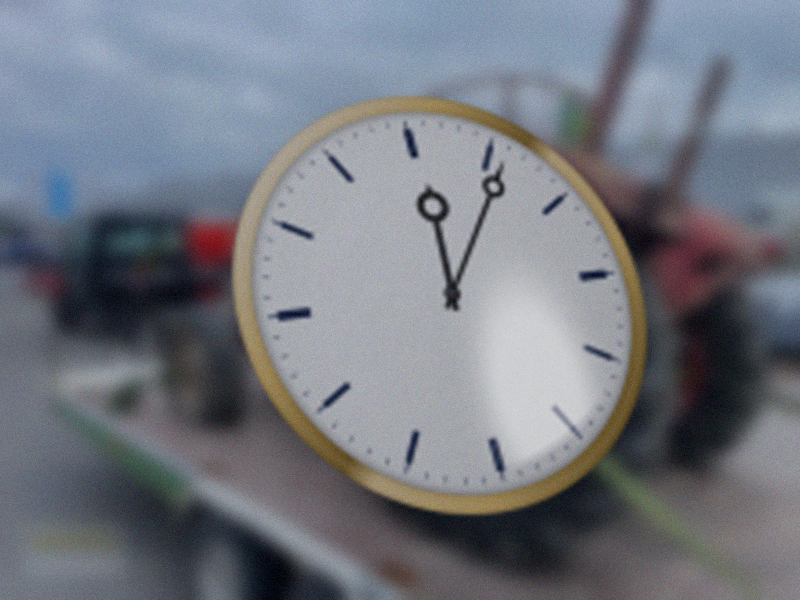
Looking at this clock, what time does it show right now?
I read 12:06
